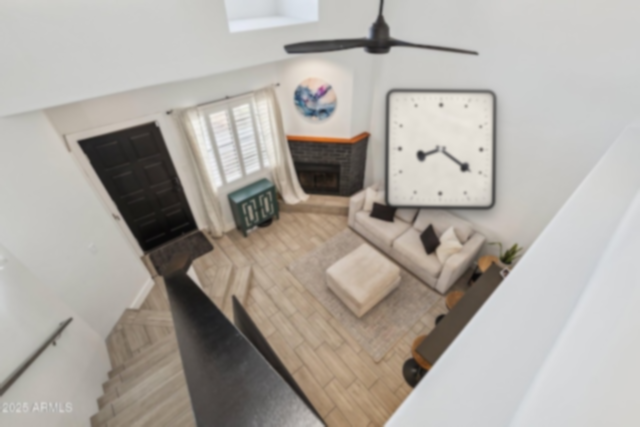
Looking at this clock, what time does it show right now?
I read 8:21
